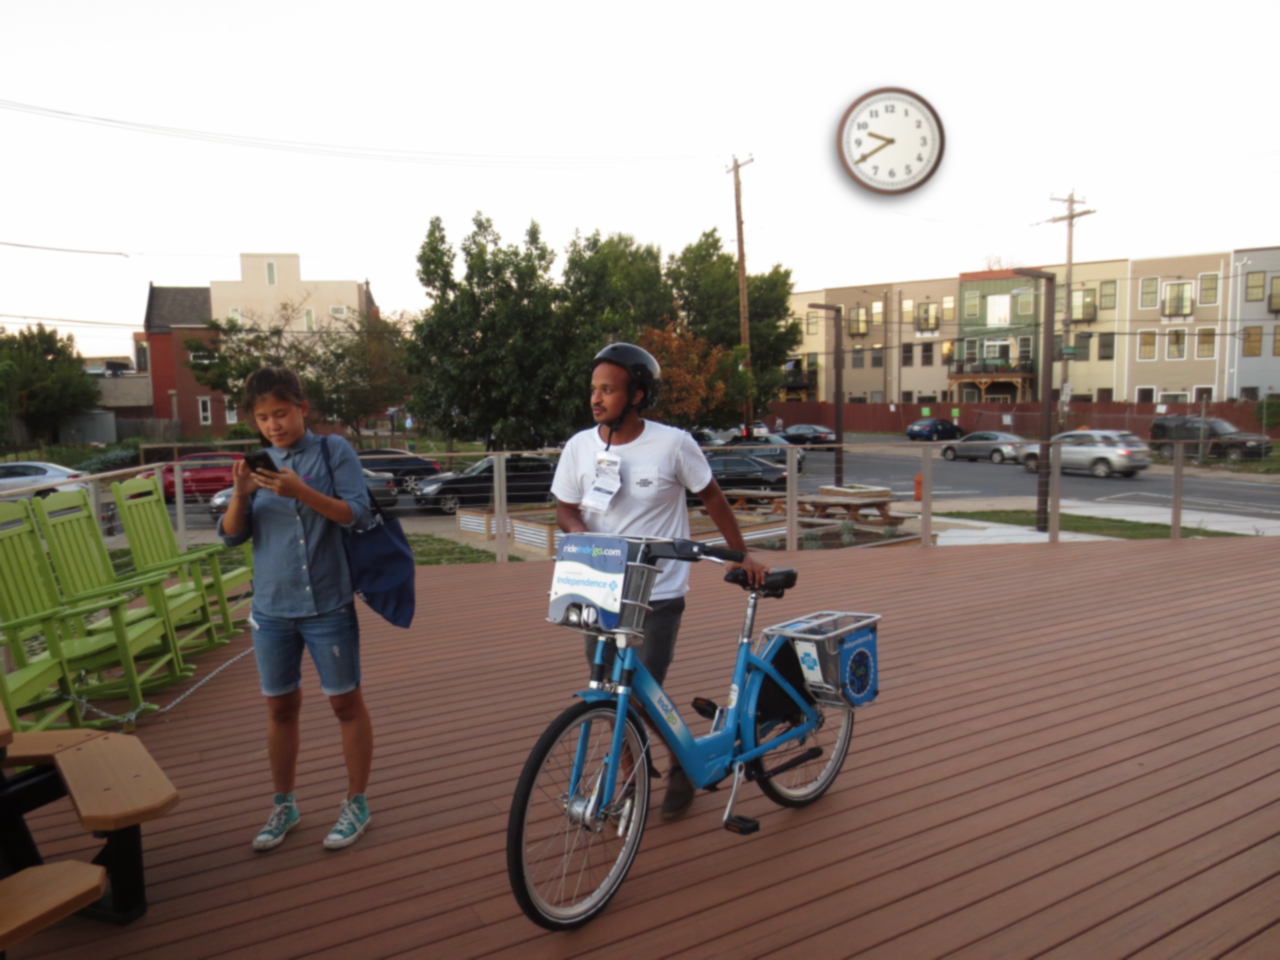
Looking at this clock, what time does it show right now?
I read 9:40
